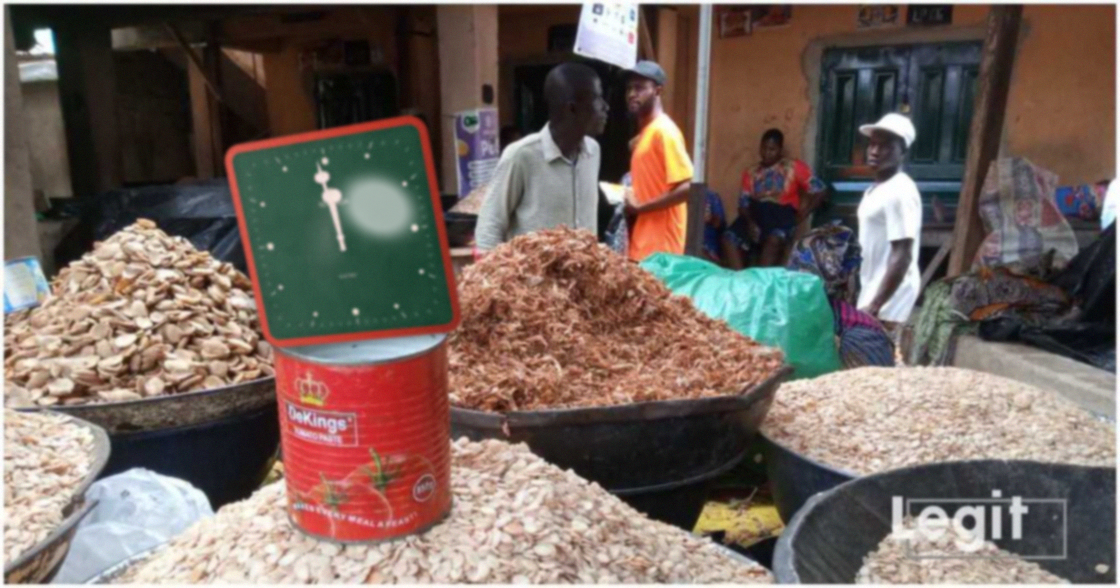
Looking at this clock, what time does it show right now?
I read 11:59
